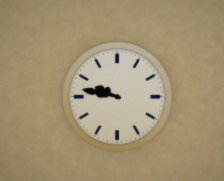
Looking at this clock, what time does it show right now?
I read 9:47
